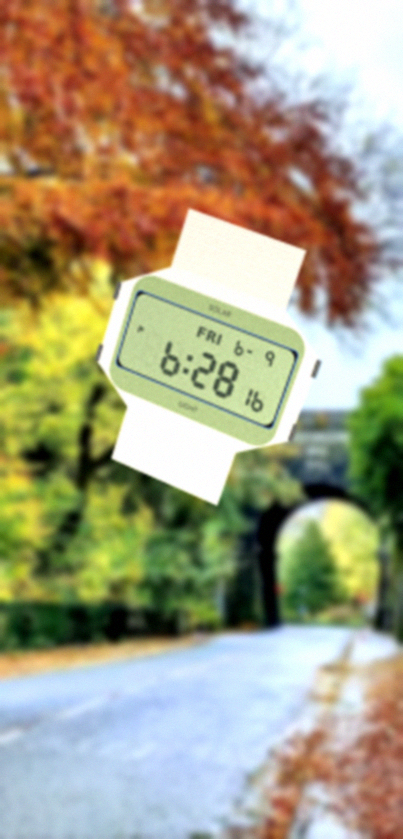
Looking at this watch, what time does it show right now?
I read 6:28:16
